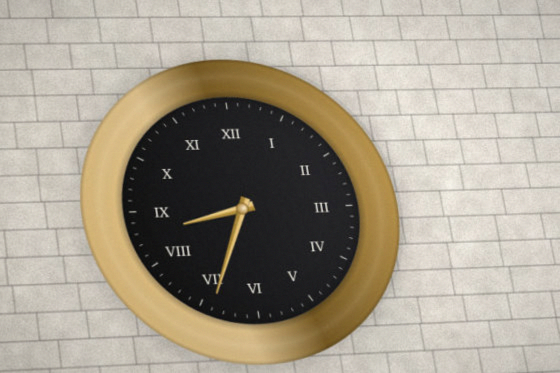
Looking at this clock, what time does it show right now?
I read 8:34
